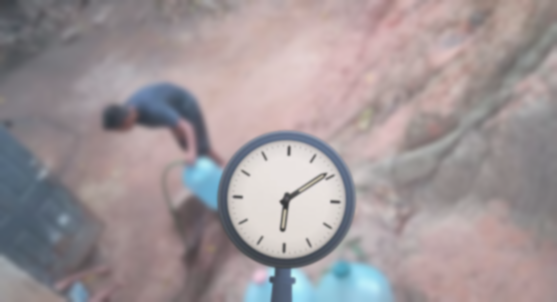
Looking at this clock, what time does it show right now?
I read 6:09
